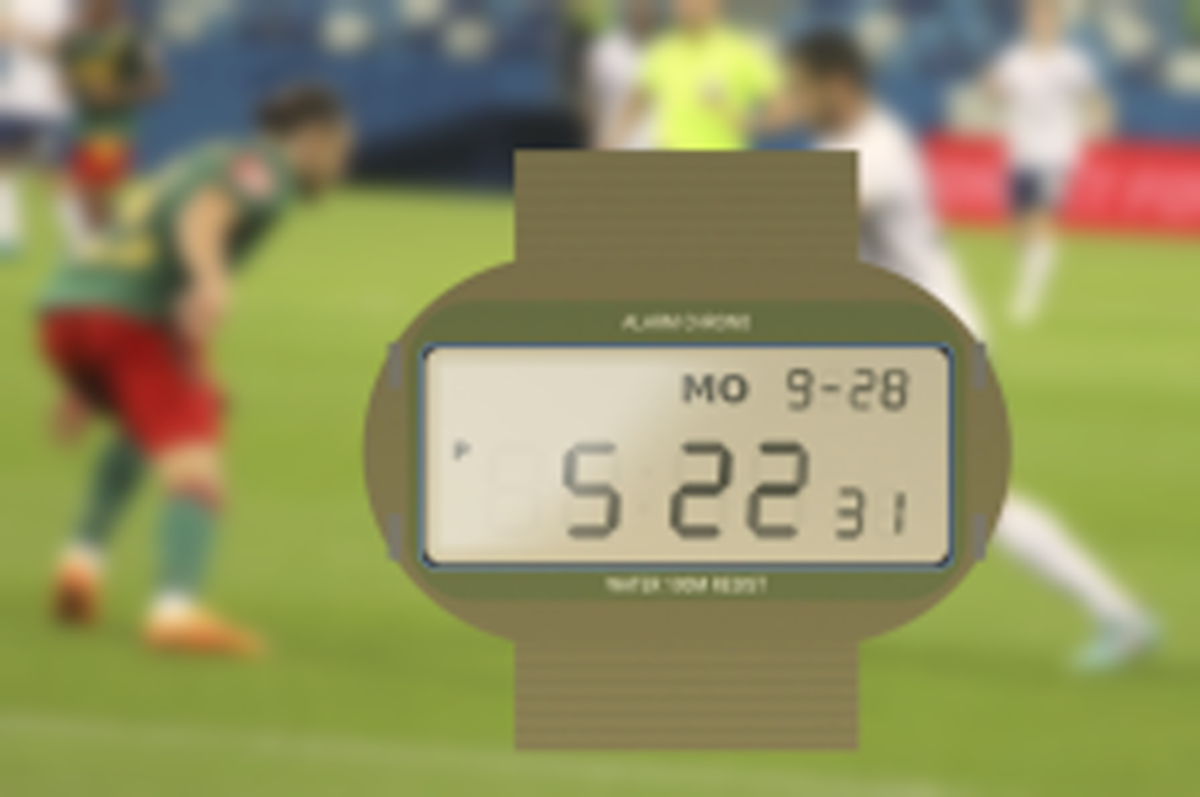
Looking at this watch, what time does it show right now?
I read 5:22:31
